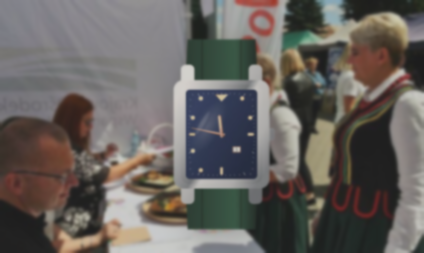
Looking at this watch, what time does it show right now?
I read 11:47
